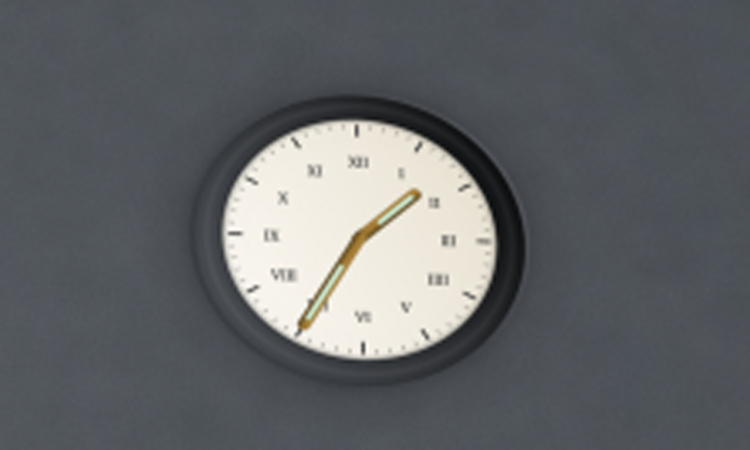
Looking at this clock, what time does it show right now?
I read 1:35
